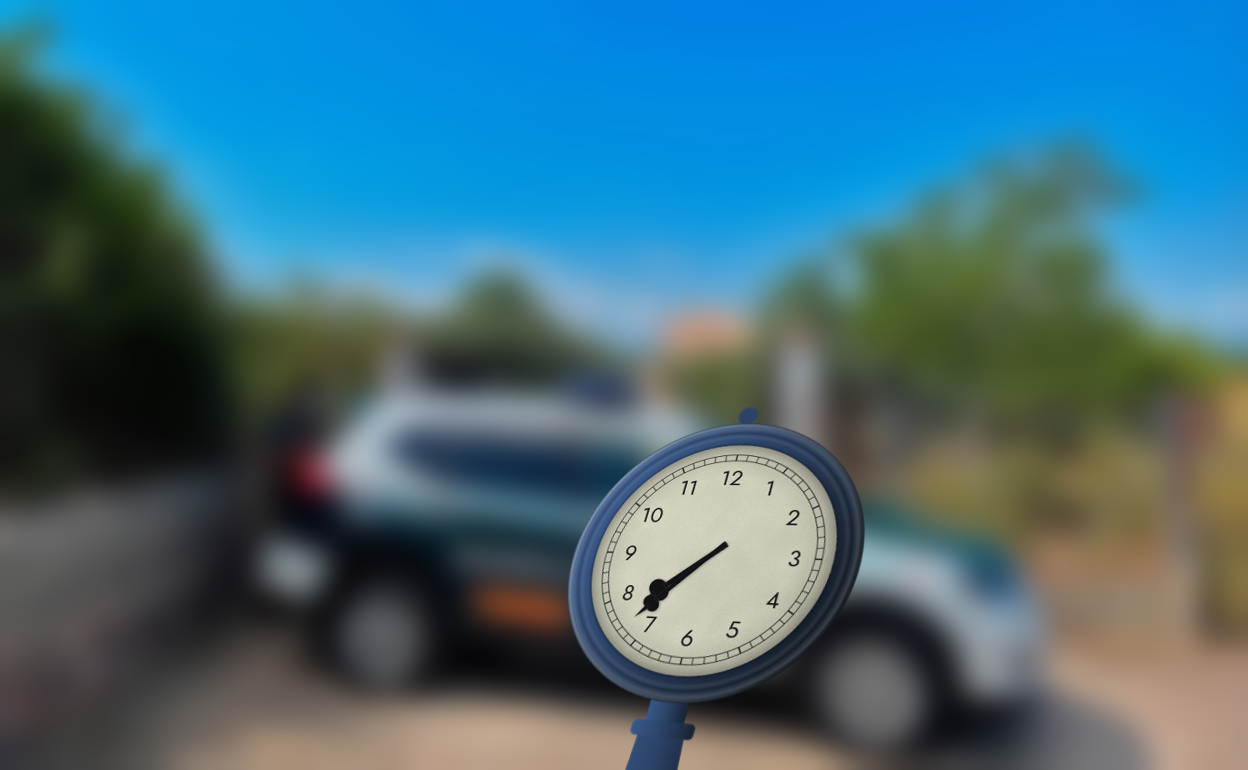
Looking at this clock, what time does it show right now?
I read 7:37
